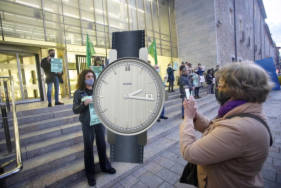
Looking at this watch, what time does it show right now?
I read 2:16
